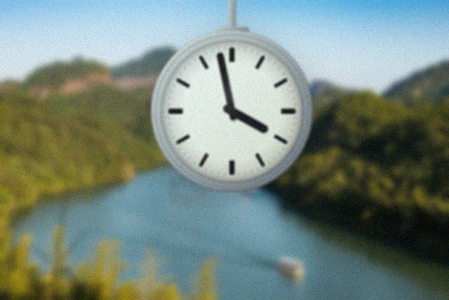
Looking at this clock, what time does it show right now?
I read 3:58
